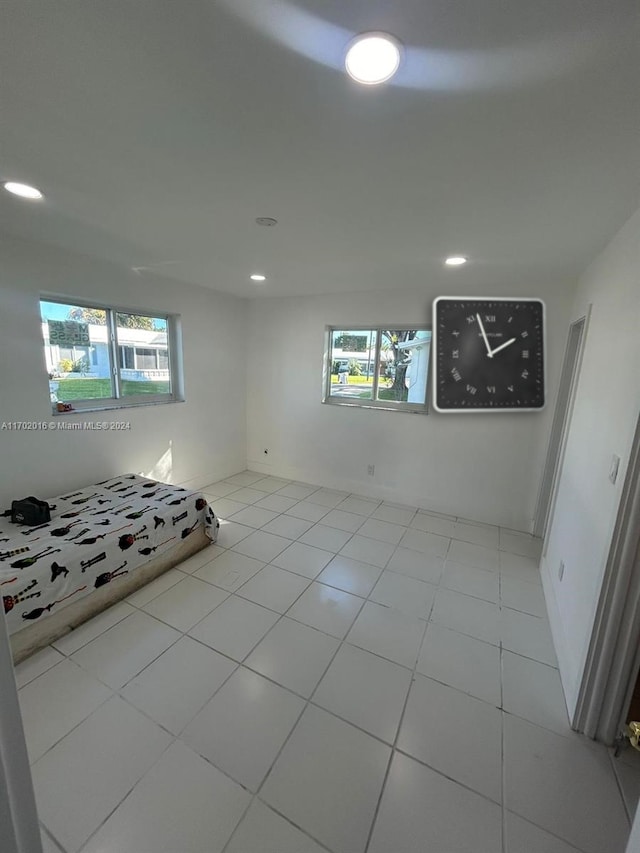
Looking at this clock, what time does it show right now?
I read 1:57
